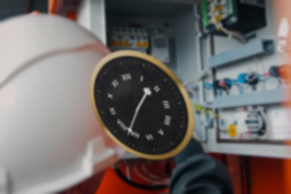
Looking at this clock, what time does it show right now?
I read 1:37
